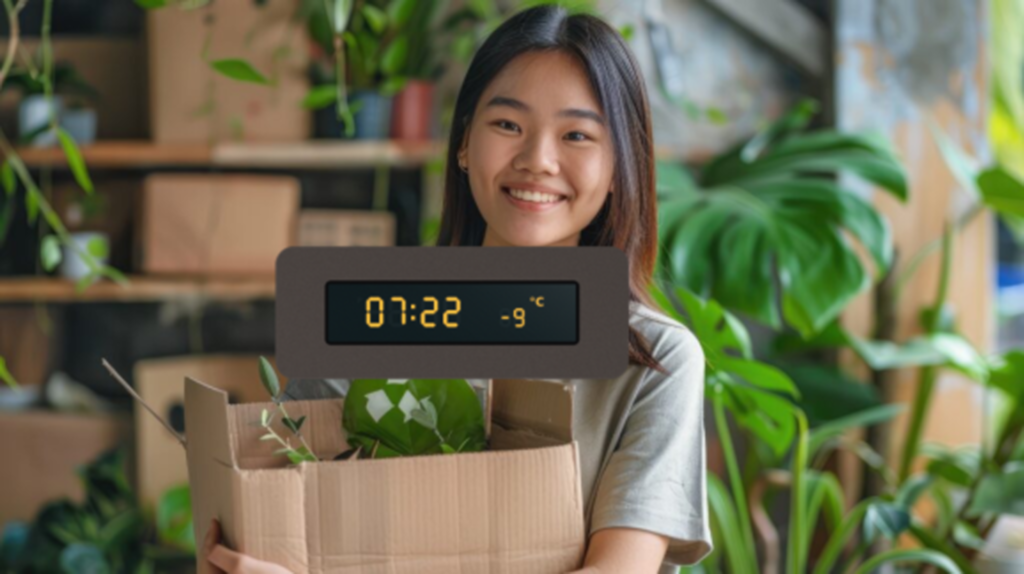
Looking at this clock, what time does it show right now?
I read 7:22
